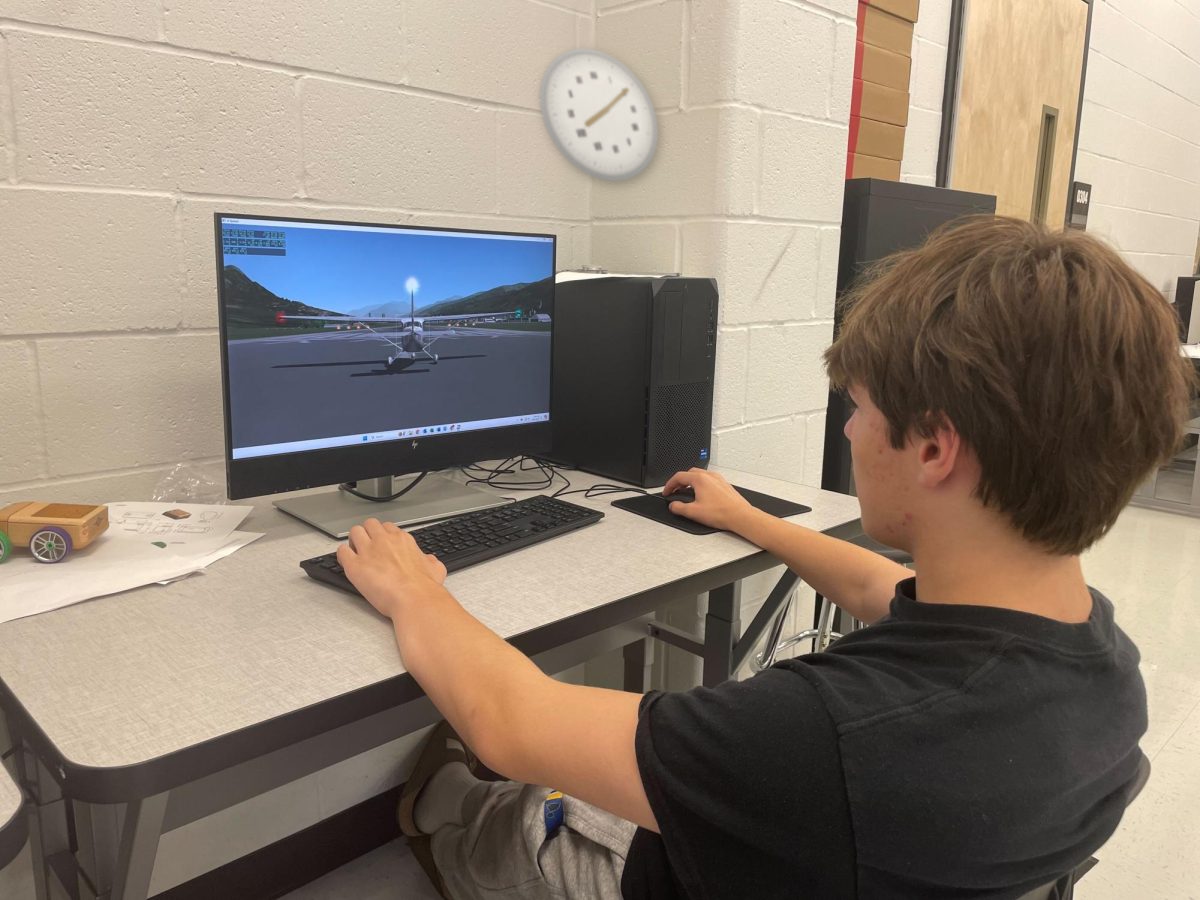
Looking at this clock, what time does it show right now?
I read 8:10
